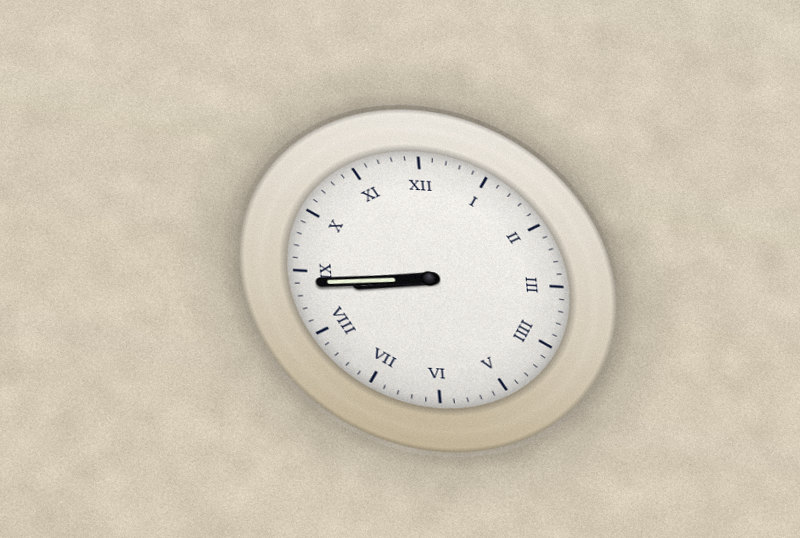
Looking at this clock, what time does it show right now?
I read 8:44
